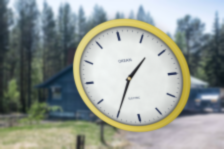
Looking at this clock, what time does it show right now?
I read 1:35
